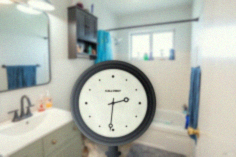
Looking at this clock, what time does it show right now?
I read 2:31
